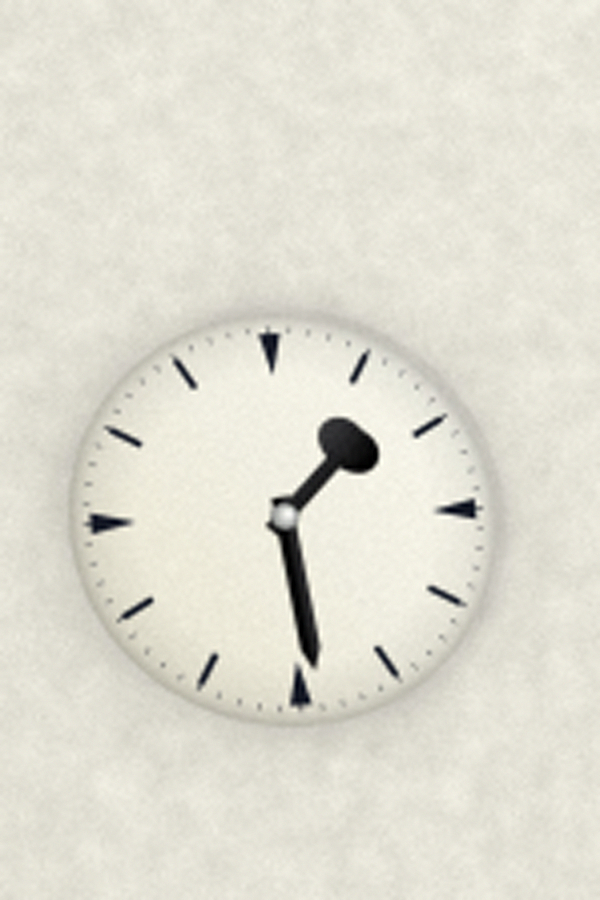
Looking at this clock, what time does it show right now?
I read 1:29
